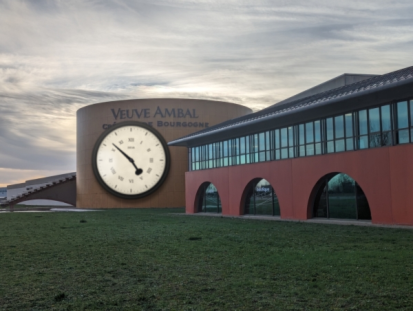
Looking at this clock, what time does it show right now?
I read 4:52
